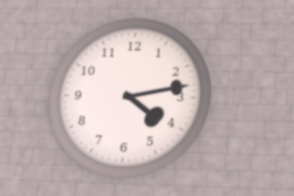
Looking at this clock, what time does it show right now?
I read 4:13
